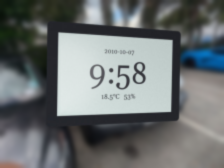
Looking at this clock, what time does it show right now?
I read 9:58
